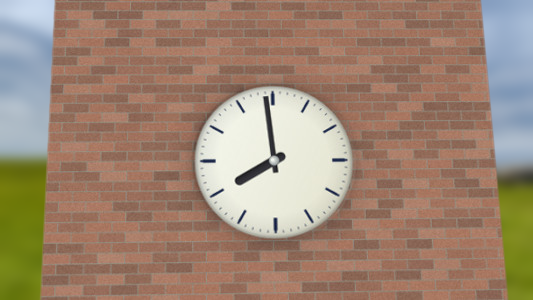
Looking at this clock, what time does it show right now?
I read 7:59
